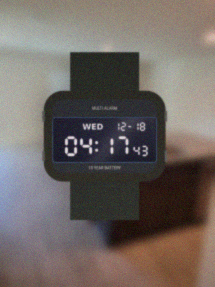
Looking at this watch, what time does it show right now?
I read 4:17:43
